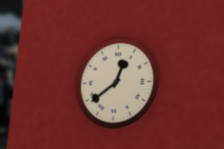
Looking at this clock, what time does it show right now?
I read 12:39
